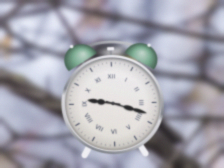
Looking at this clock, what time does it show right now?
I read 9:18
